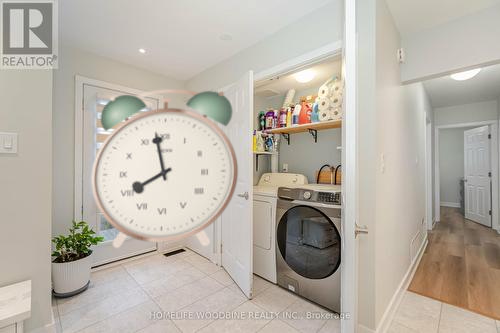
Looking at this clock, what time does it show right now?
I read 7:58
